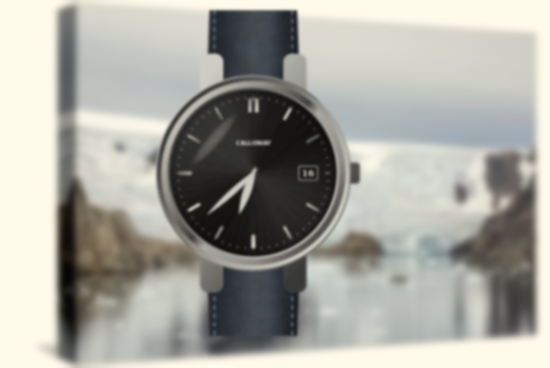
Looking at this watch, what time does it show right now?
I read 6:38
